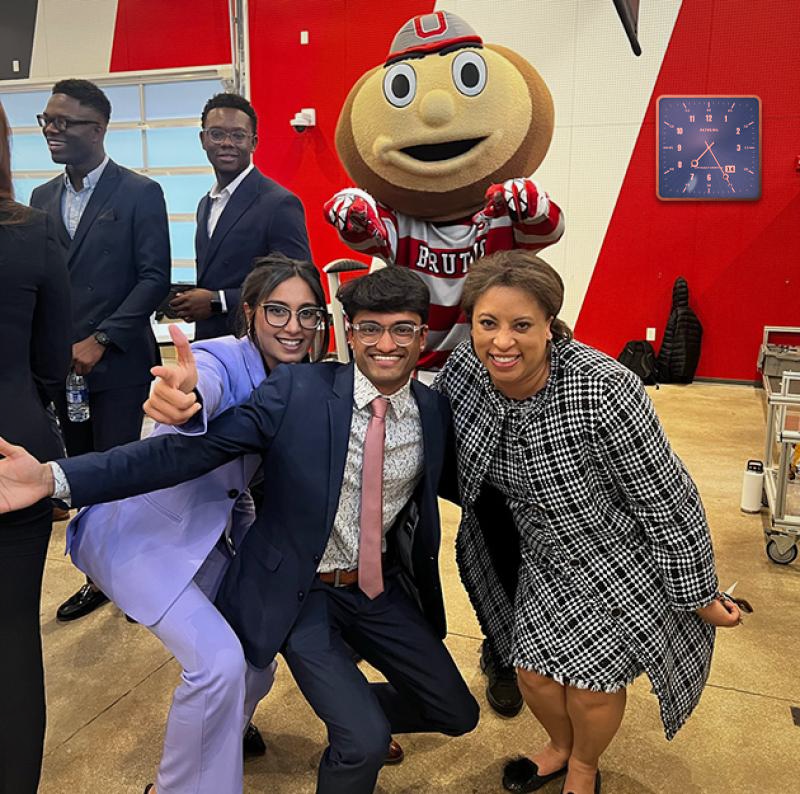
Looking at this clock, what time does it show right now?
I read 7:25
